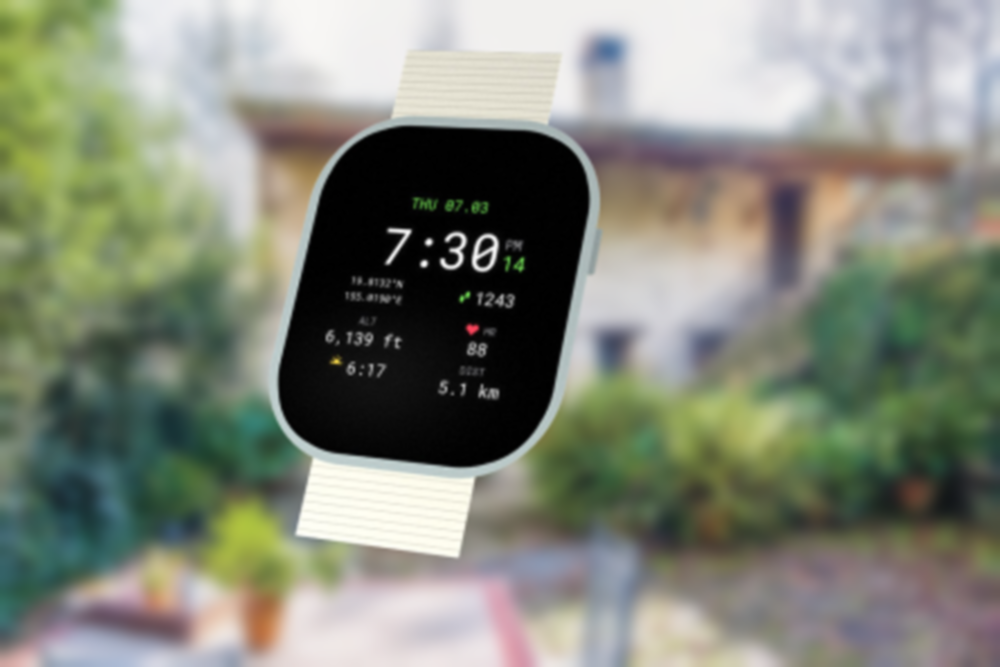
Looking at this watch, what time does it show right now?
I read 7:30:14
